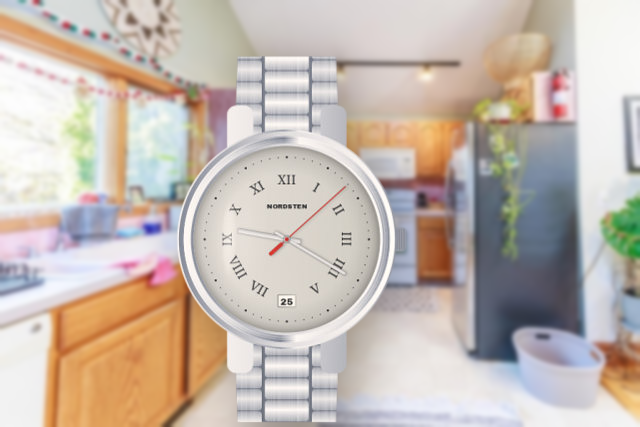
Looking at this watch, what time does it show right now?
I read 9:20:08
